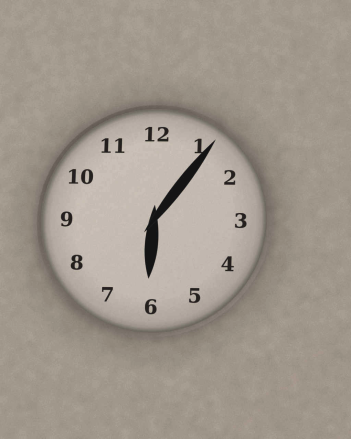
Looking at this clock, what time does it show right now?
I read 6:06
